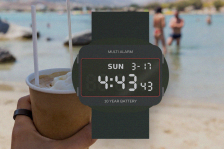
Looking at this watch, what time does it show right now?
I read 4:43:43
